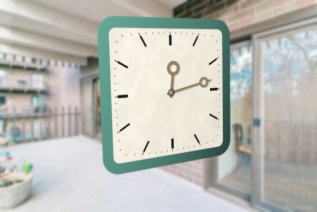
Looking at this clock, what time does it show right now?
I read 12:13
